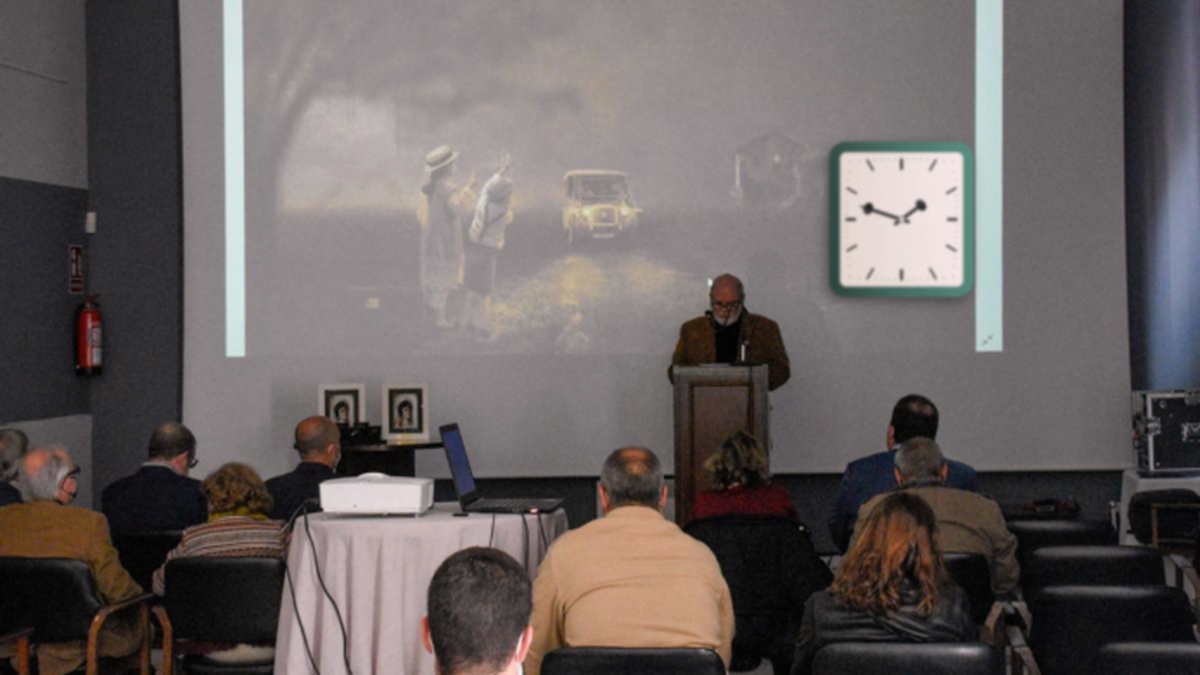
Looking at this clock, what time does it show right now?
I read 1:48
